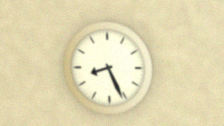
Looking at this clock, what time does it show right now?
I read 8:26
